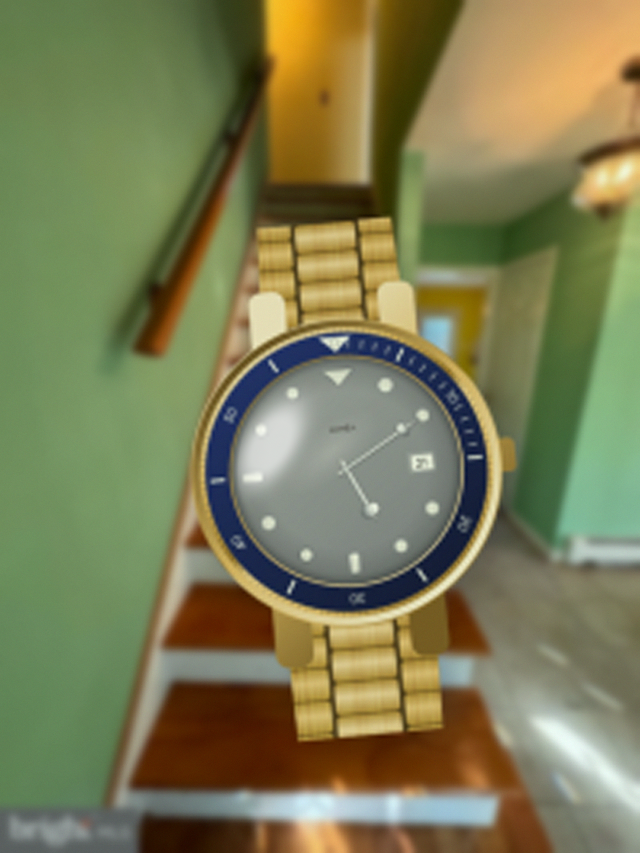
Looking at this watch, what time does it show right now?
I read 5:10
